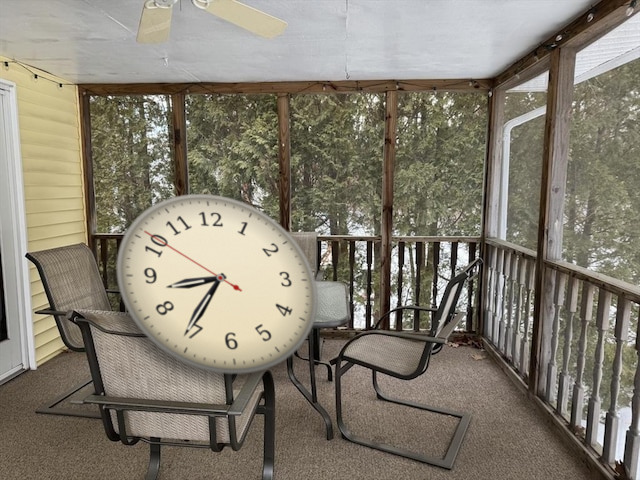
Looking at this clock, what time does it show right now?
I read 8:35:51
